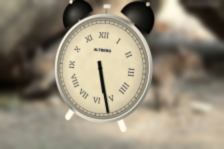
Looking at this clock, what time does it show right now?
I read 5:27
